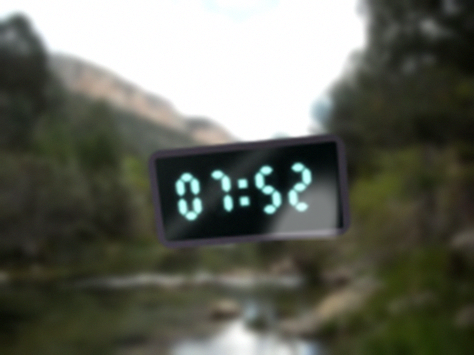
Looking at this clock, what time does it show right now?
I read 7:52
